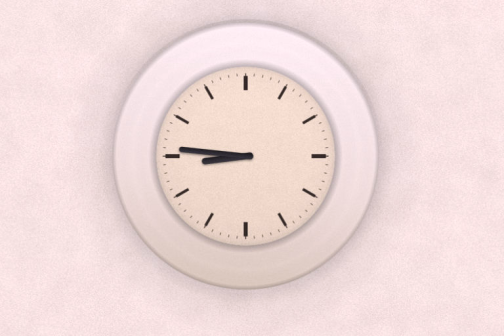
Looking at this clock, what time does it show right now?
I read 8:46
